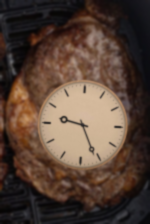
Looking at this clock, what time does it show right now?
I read 9:26
